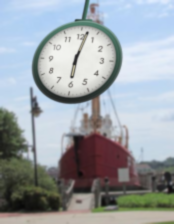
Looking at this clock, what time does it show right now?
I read 6:02
